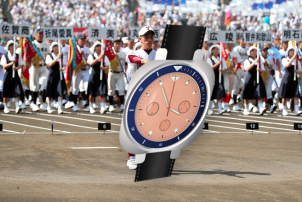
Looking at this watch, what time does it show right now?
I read 3:55
